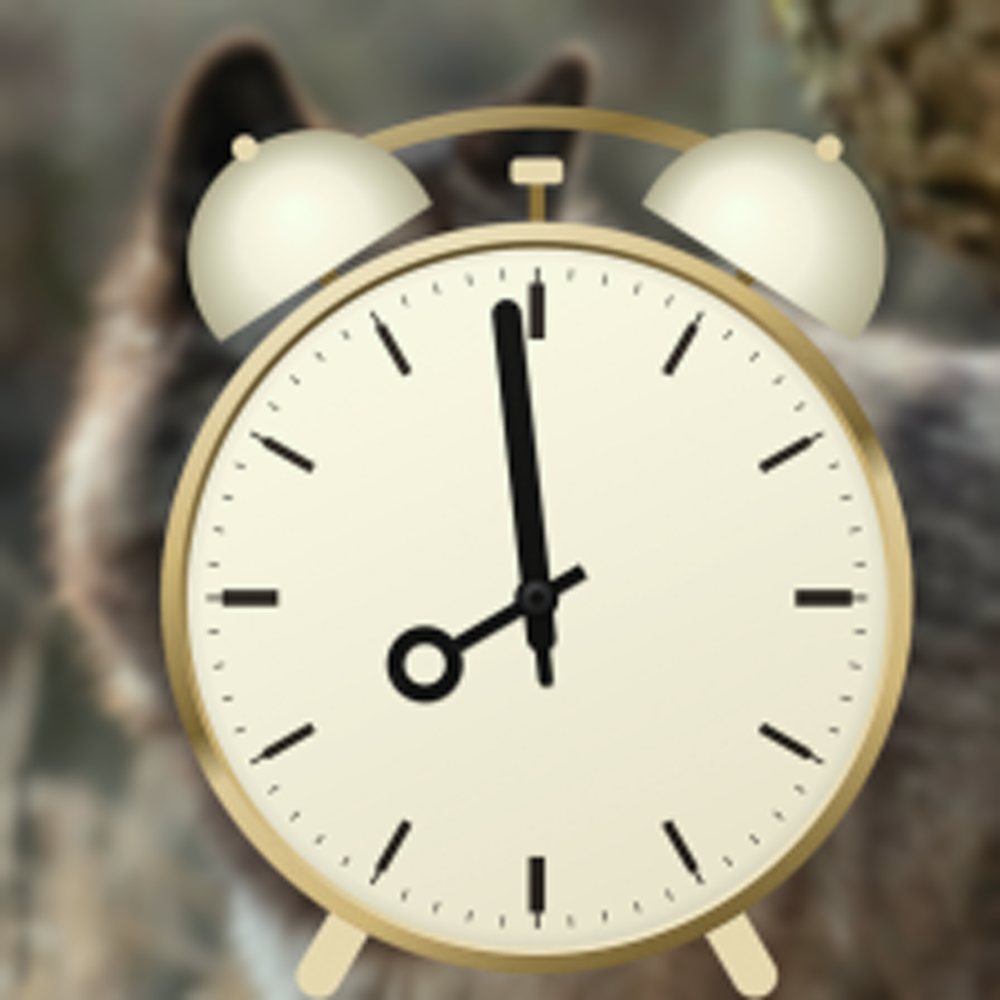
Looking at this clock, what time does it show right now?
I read 7:58:59
